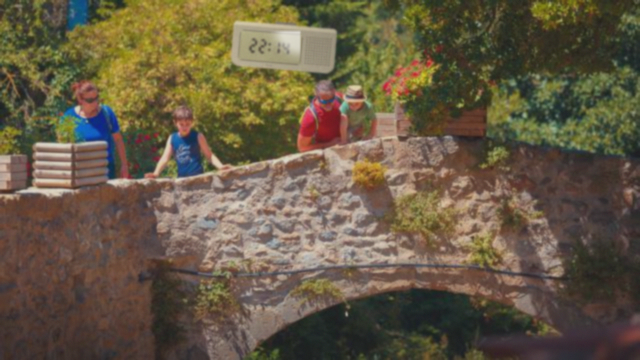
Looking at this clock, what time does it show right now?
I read 22:14
